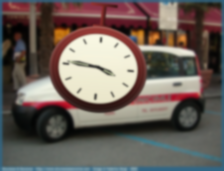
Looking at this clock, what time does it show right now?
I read 3:46
